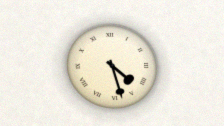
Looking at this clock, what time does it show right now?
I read 4:28
